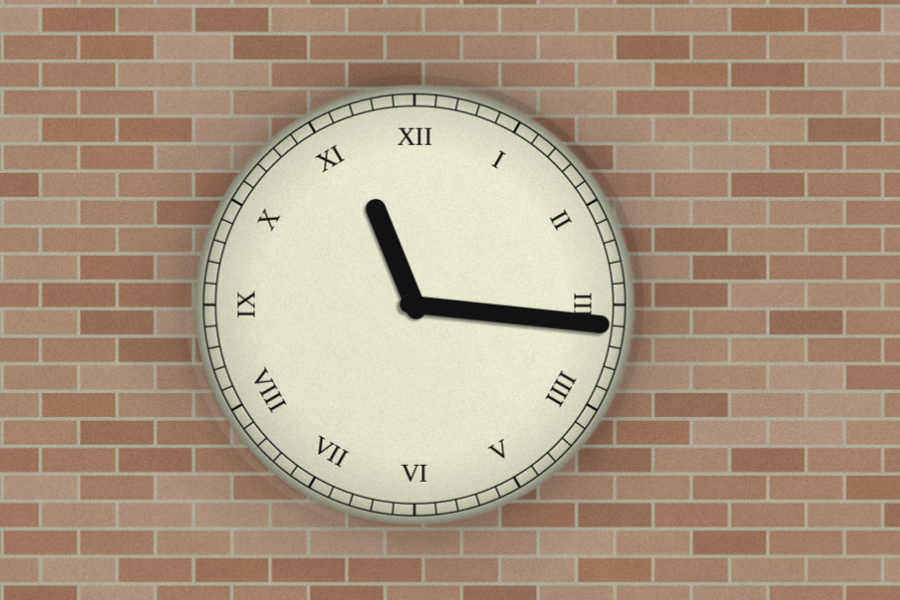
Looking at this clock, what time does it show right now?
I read 11:16
